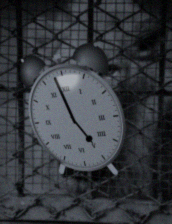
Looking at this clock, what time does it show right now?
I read 4:58
